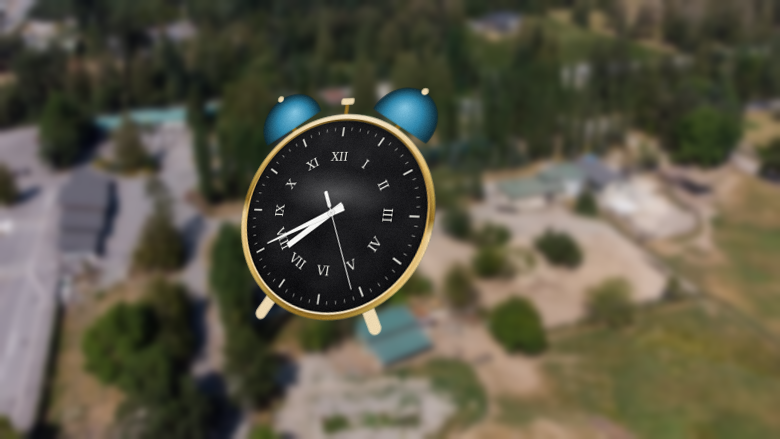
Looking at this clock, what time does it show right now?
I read 7:40:26
